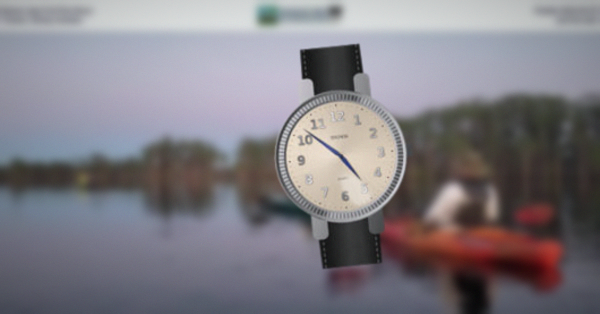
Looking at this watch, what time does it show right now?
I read 4:52
